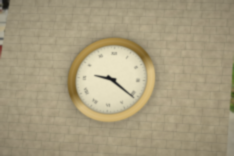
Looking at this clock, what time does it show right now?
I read 9:21
